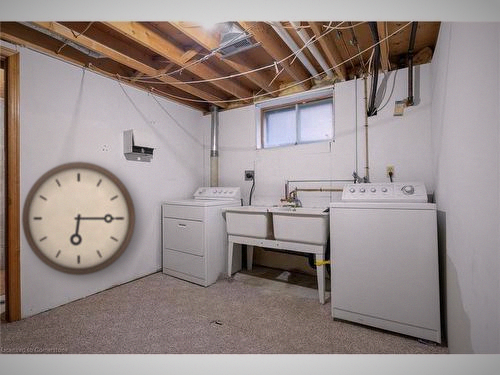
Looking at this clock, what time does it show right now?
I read 6:15
